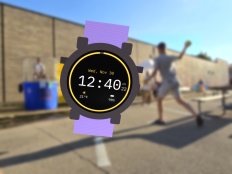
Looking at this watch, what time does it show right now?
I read 12:40
